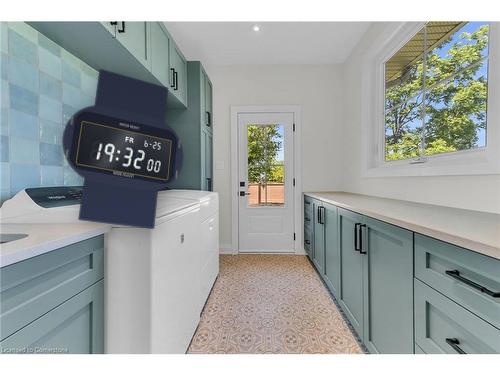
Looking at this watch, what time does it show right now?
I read 19:32:00
